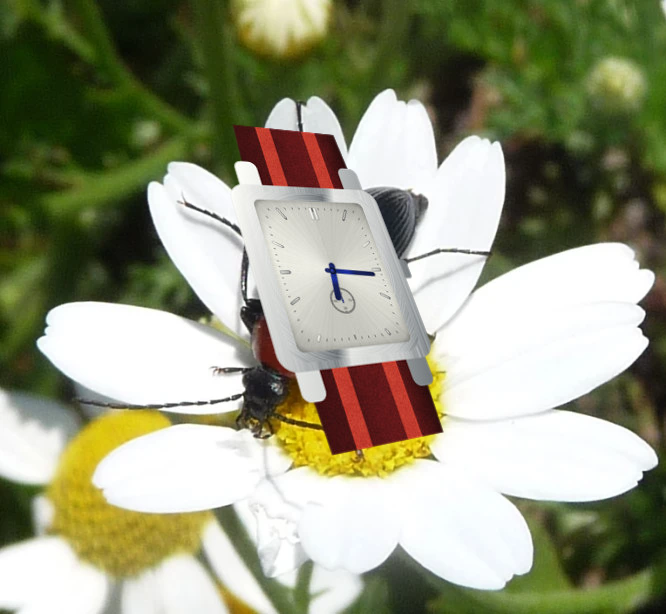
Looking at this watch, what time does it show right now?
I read 6:16
